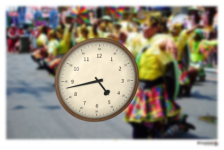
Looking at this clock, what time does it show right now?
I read 4:43
